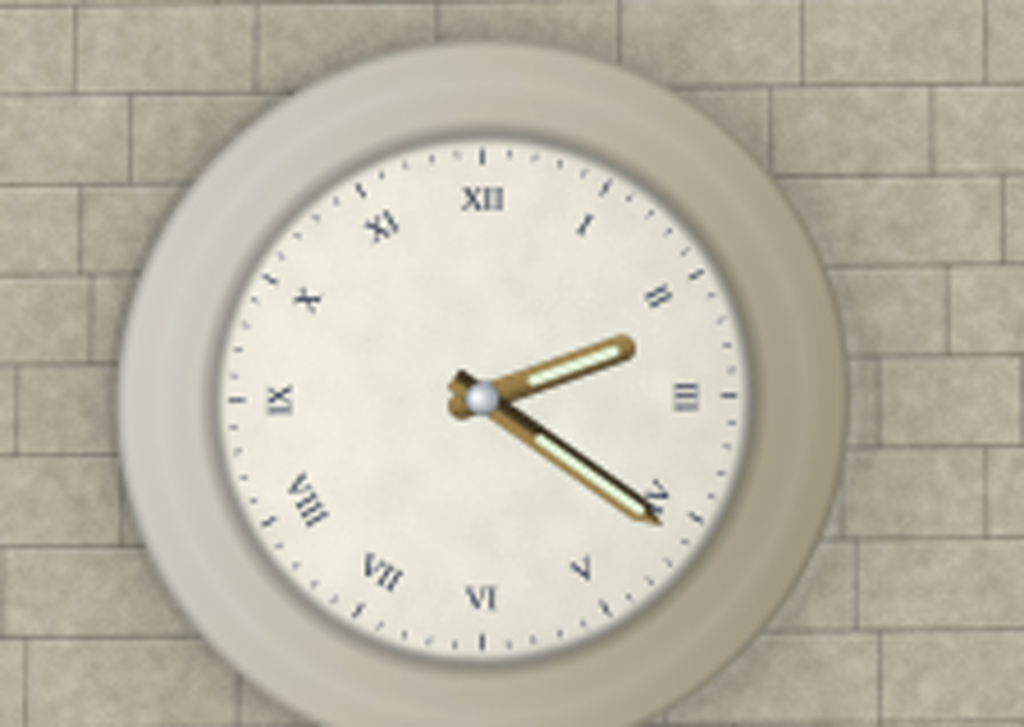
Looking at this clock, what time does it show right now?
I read 2:21
